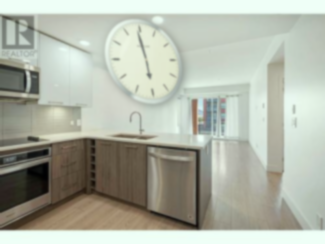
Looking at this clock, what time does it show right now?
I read 5:59
